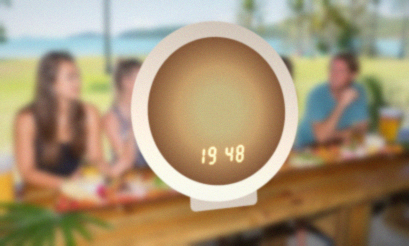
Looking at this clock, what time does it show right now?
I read 19:48
